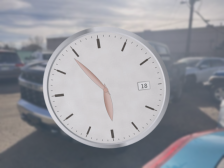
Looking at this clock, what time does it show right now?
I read 5:54
